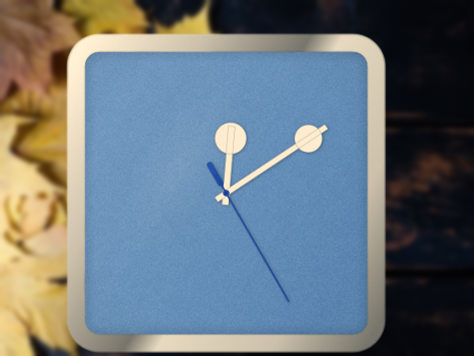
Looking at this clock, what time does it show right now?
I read 12:09:25
